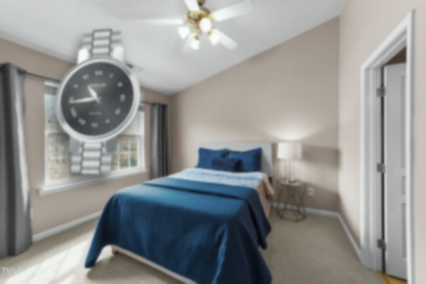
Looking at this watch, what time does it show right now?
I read 10:44
